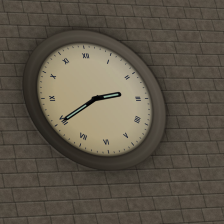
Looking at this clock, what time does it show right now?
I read 2:40
